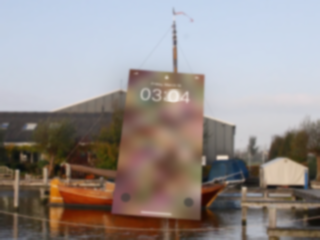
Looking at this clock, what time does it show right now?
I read 3:04
